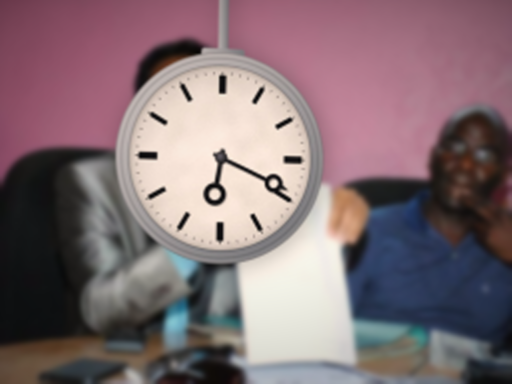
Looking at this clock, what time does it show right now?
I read 6:19
